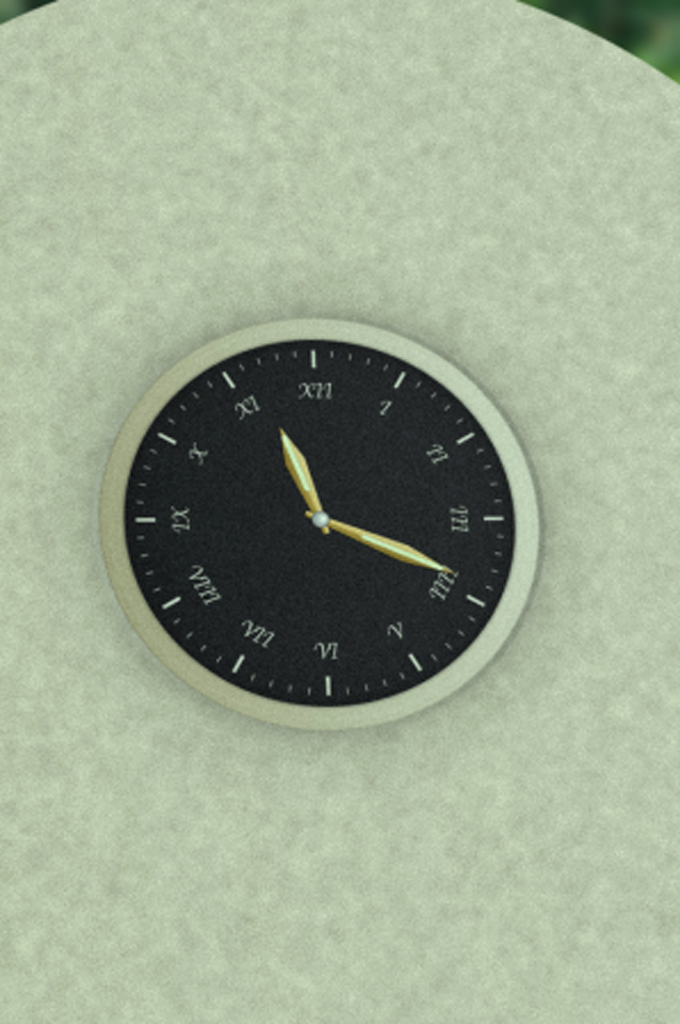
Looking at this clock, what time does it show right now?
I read 11:19
